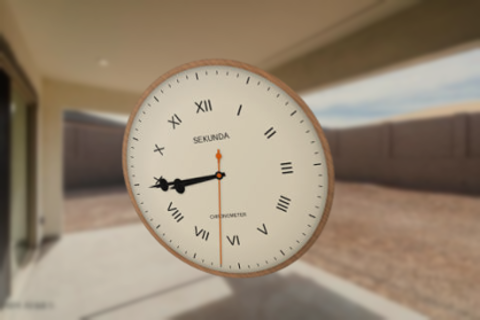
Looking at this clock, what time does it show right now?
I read 8:44:32
